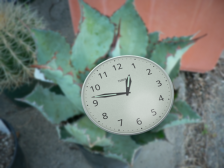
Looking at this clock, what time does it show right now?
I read 12:47
